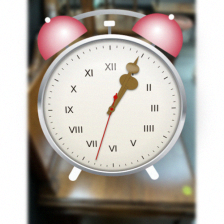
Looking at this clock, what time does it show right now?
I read 1:04:33
